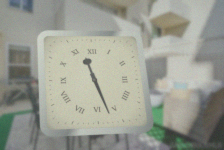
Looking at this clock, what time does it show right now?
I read 11:27
